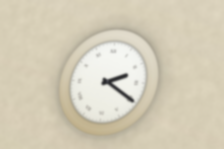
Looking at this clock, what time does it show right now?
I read 2:20
